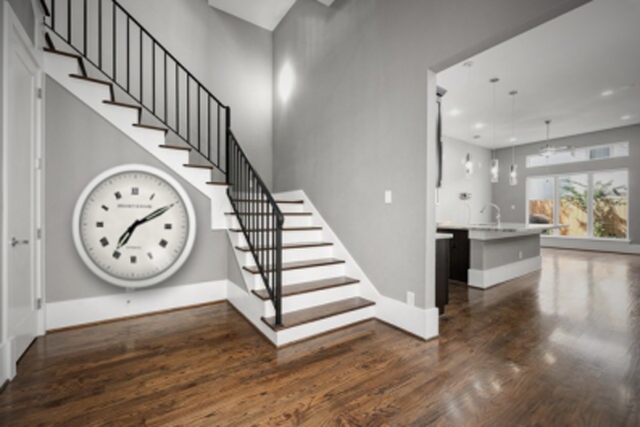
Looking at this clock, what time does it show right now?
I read 7:10
